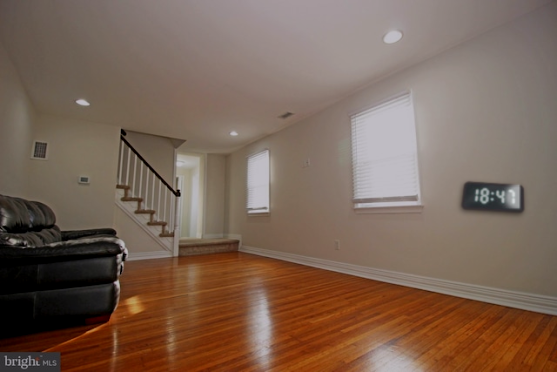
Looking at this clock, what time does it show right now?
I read 18:47
